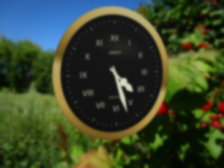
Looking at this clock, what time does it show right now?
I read 4:27
